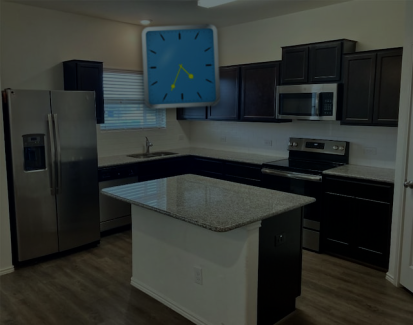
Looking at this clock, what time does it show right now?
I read 4:34
